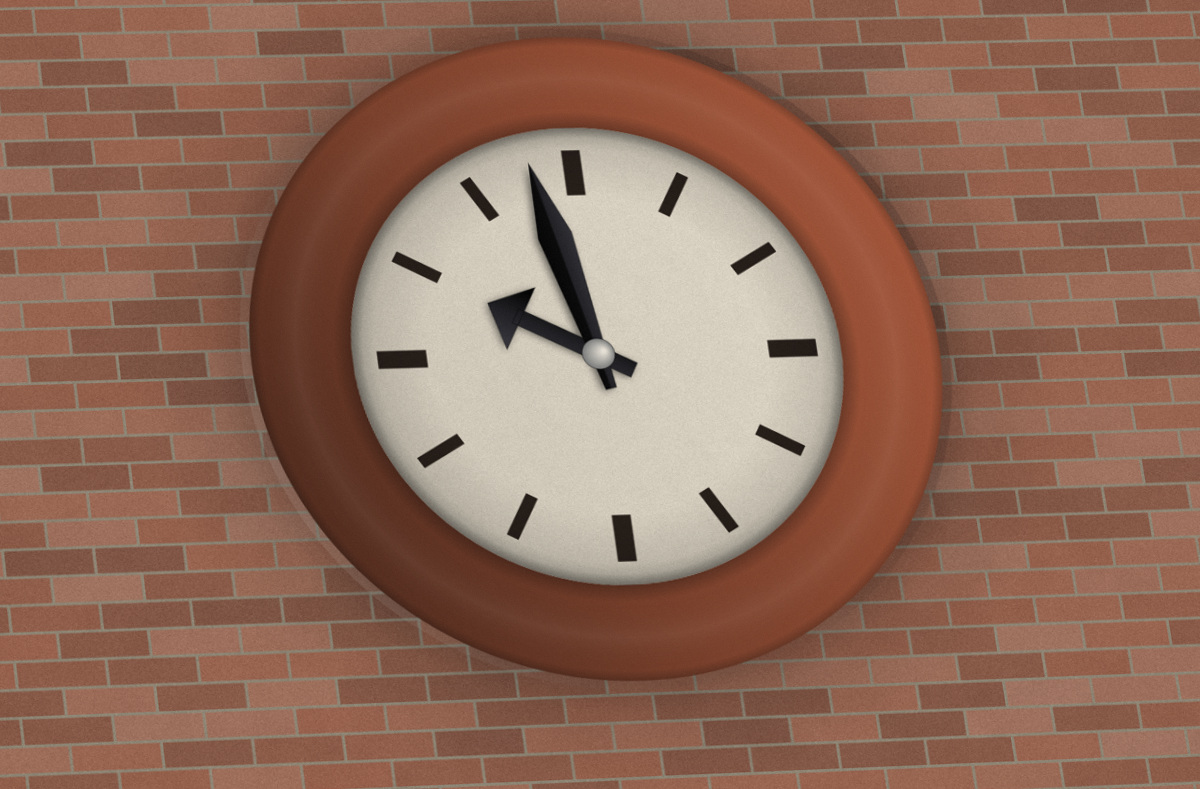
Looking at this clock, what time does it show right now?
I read 9:58
